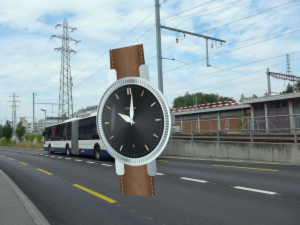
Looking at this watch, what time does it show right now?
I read 10:01
